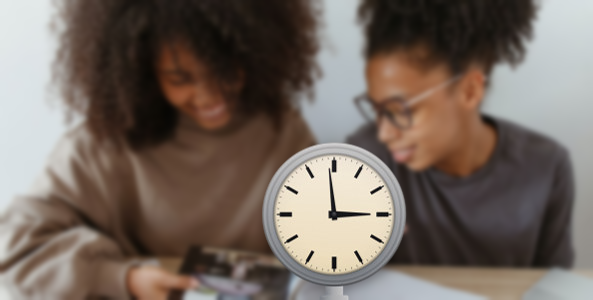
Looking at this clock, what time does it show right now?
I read 2:59
